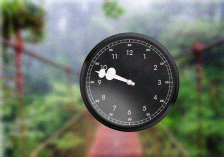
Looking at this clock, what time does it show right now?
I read 9:48
